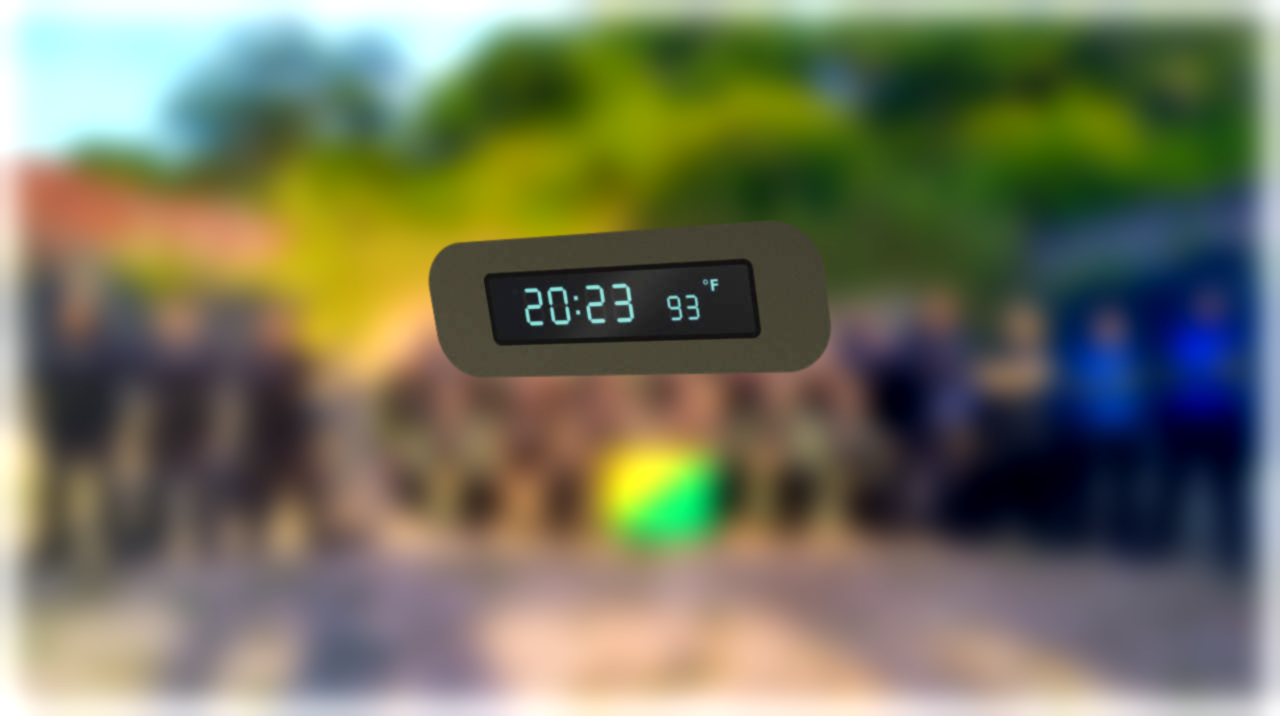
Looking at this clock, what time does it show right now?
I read 20:23
